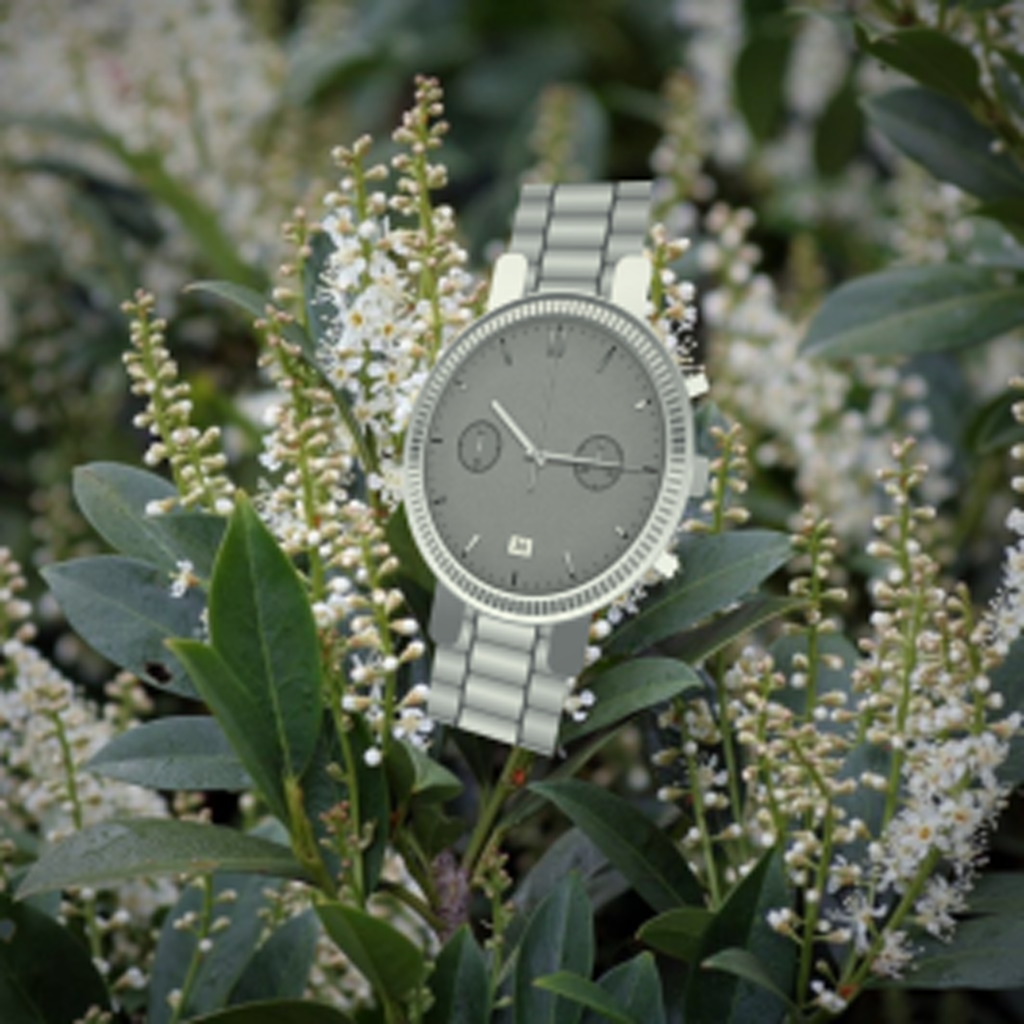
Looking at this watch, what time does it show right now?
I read 10:15
